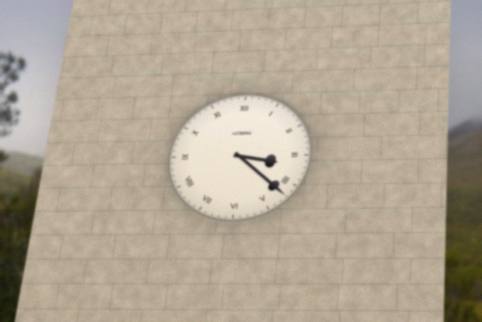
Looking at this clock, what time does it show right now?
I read 3:22
